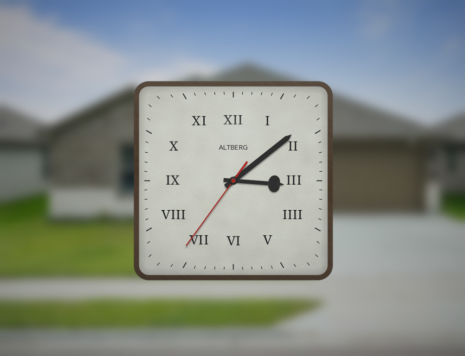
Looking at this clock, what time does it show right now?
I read 3:08:36
